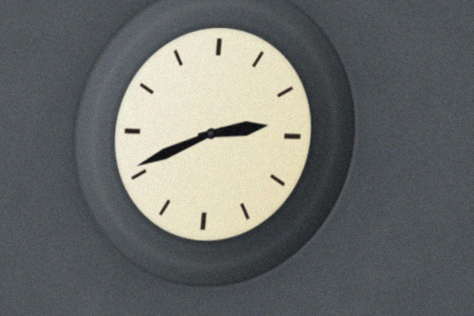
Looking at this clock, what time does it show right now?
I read 2:41
